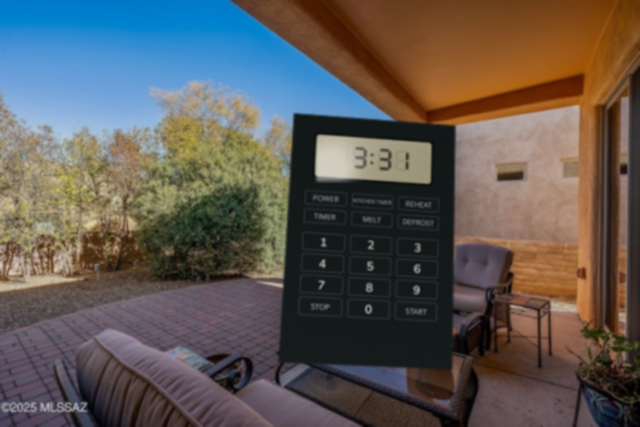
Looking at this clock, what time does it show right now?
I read 3:31
